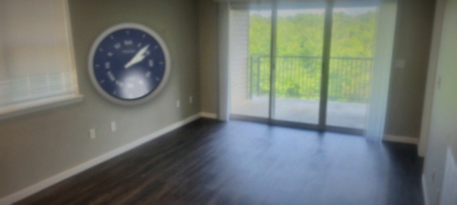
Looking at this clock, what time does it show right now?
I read 2:08
